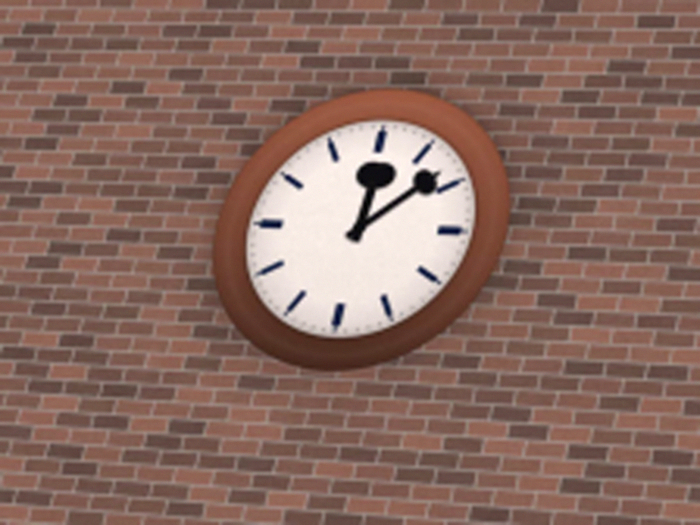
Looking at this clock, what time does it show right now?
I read 12:08
